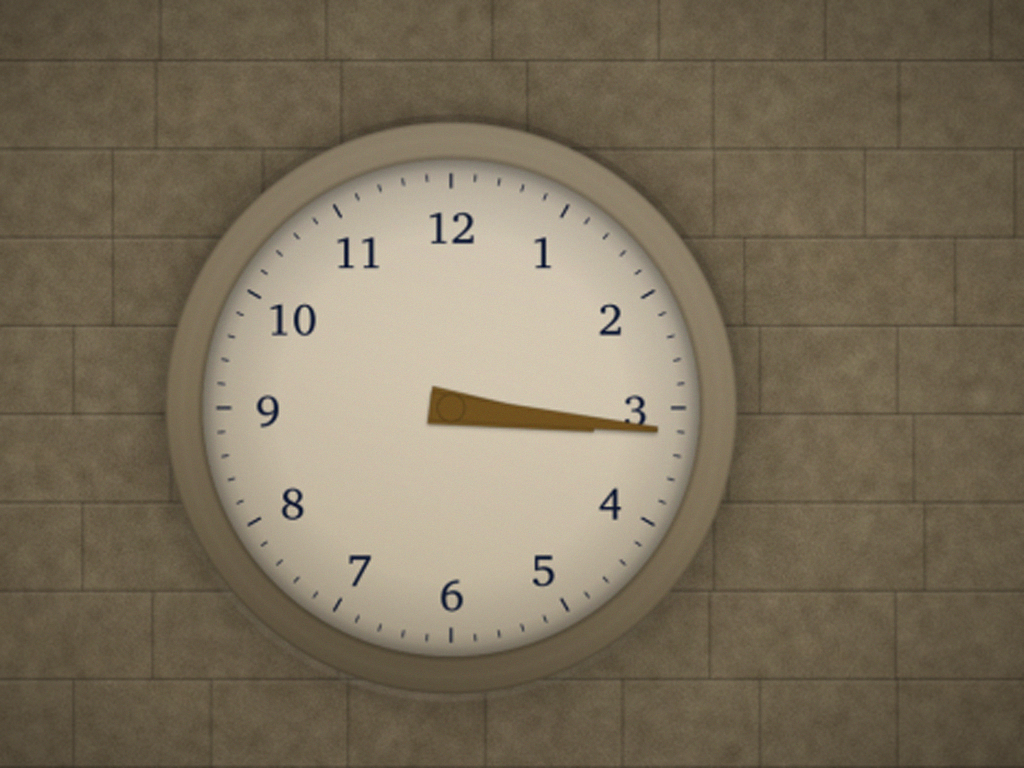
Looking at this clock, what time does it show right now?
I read 3:16
